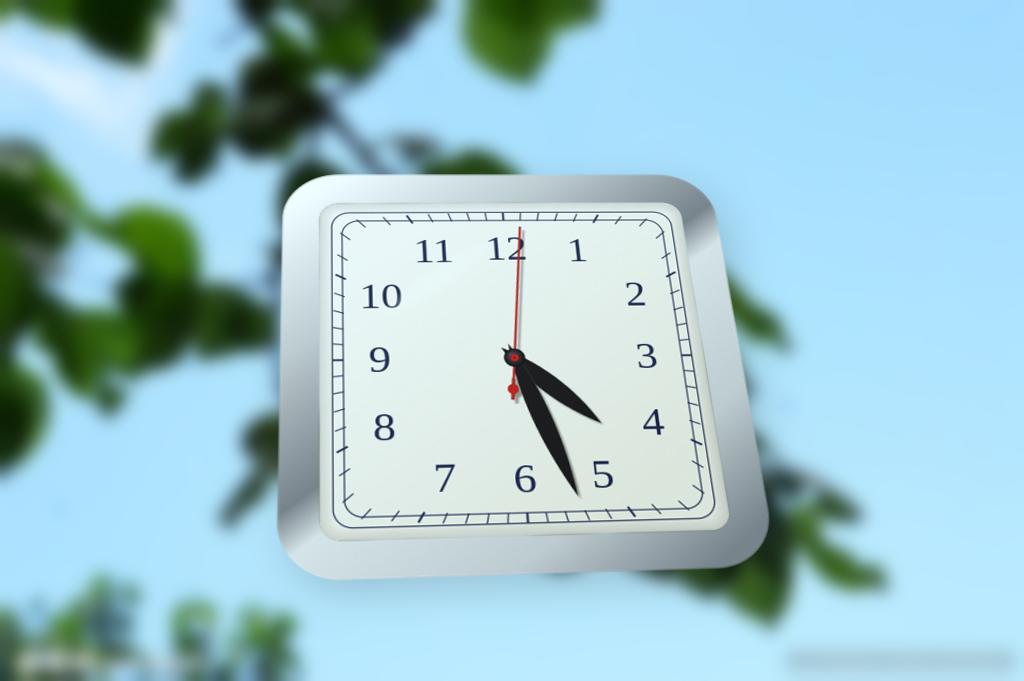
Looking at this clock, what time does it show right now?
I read 4:27:01
